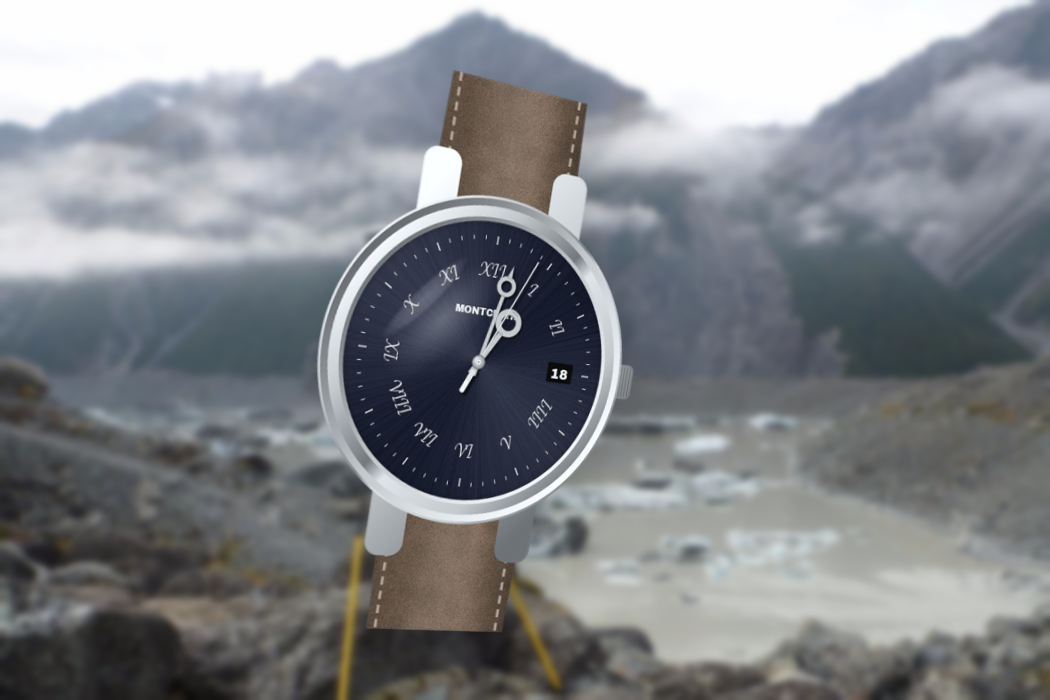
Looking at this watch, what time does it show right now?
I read 1:02:04
